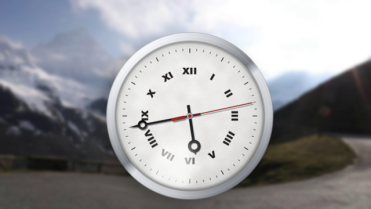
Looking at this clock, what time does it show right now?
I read 5:43:13
